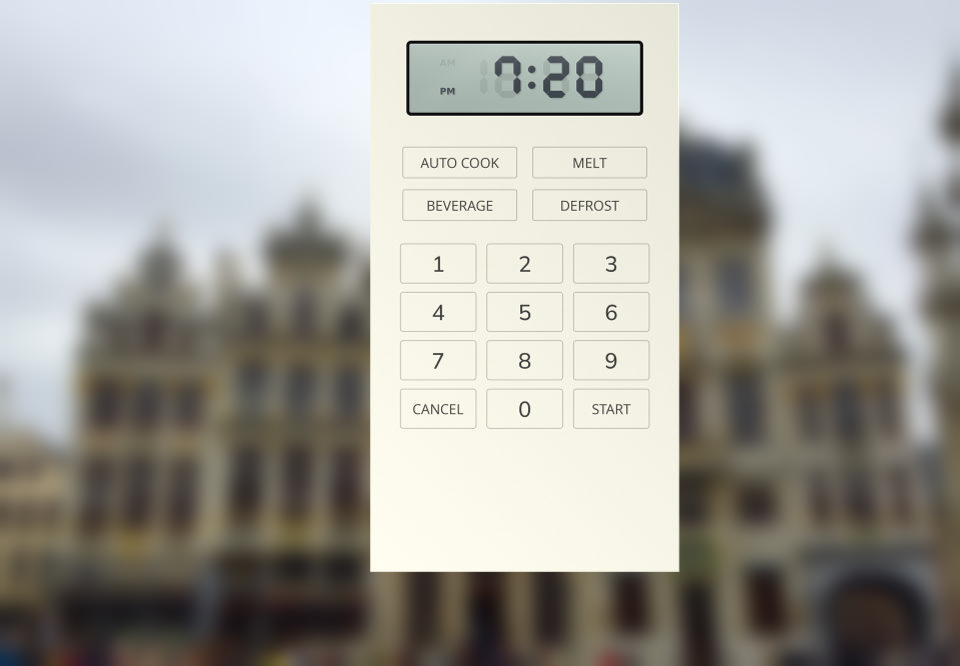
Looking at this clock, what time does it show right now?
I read 7:20
